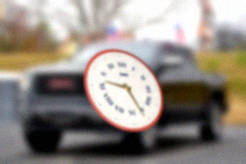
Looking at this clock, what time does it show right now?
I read 9:26
